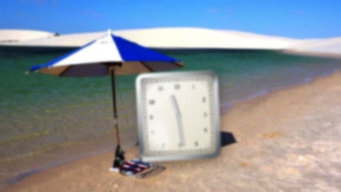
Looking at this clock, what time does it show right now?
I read 11:29
